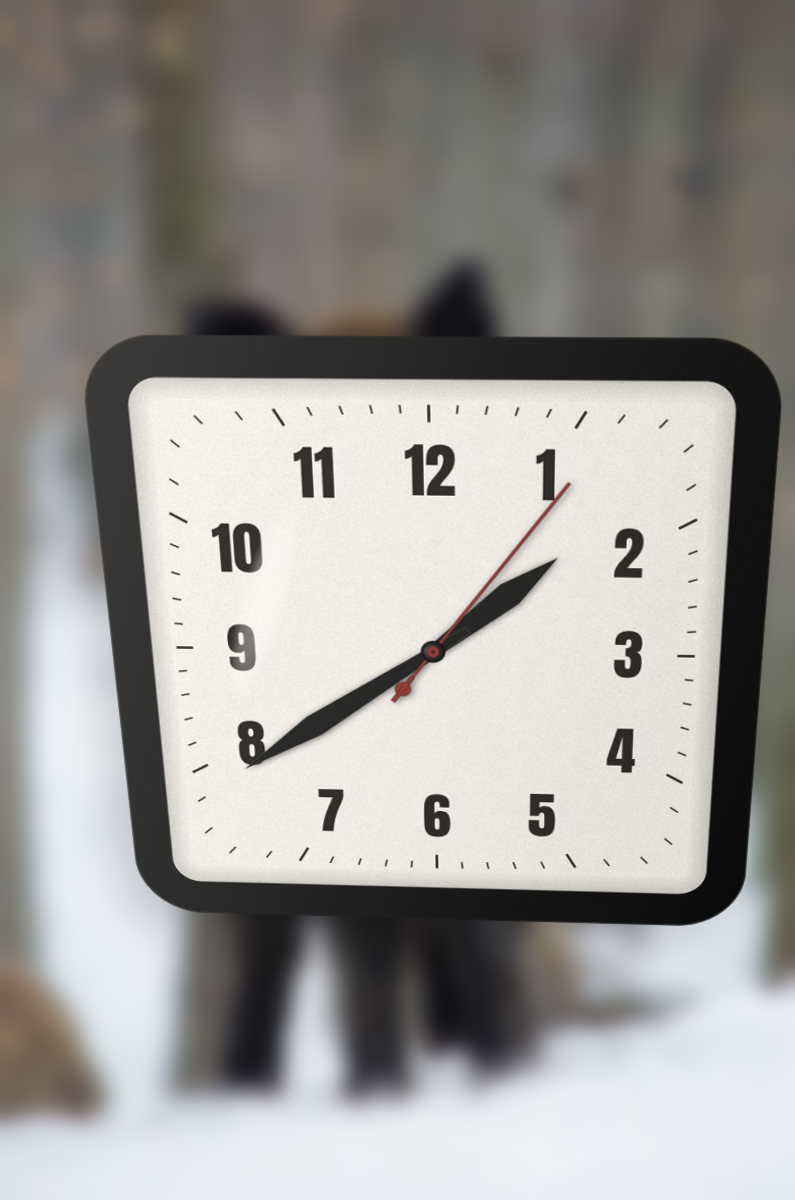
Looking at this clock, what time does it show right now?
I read 1:39:06
